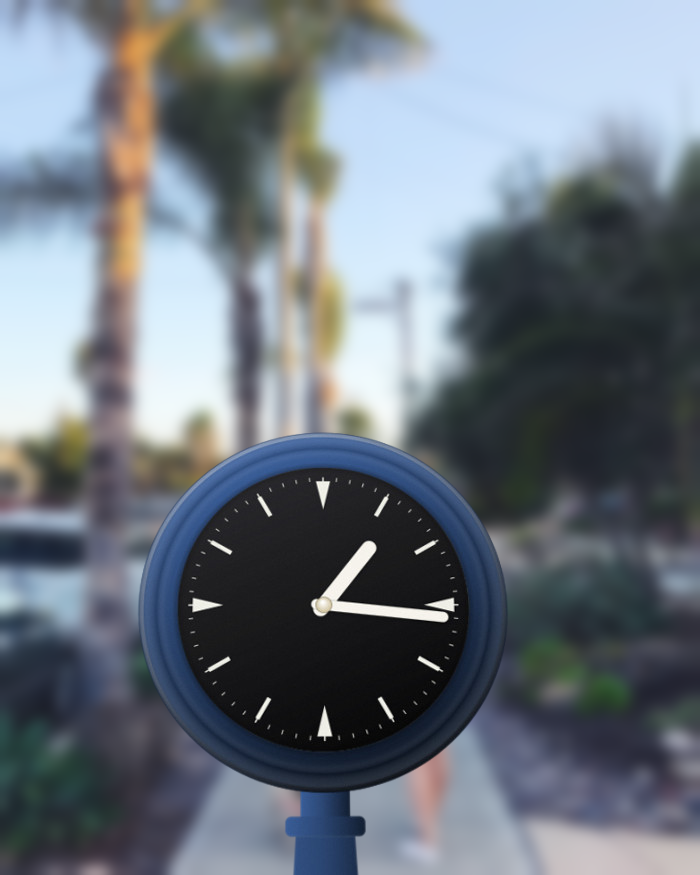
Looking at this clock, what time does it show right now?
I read 1:16
